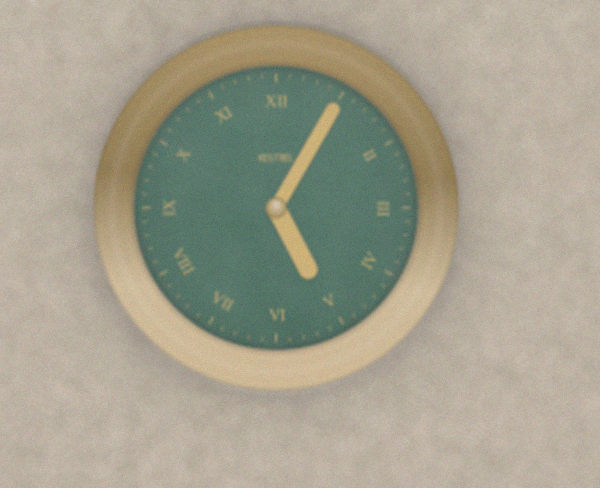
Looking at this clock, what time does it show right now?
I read 5:05
